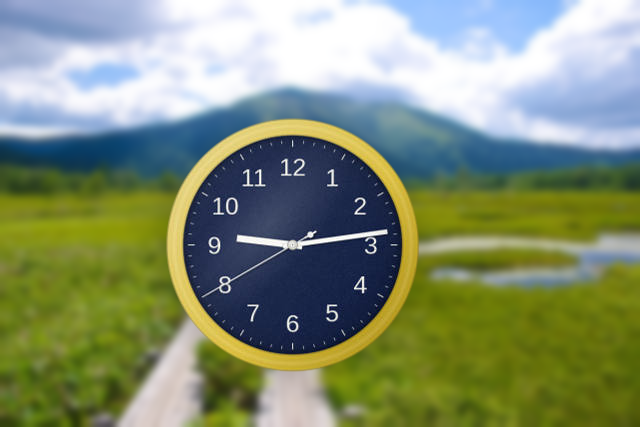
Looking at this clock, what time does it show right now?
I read 9:13:40
